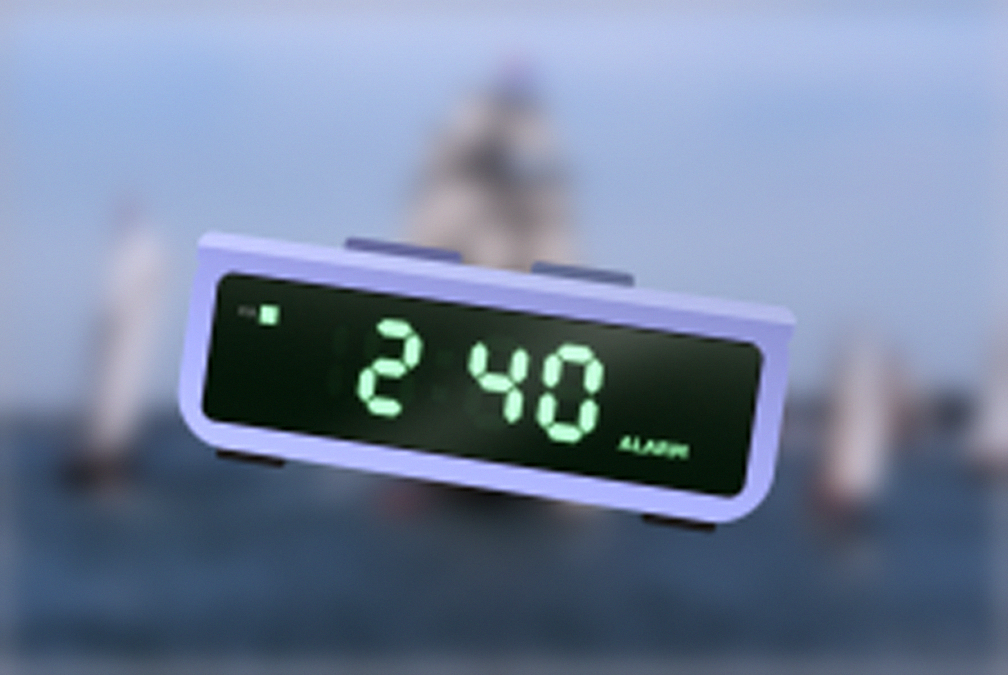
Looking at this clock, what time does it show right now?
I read 2:40
